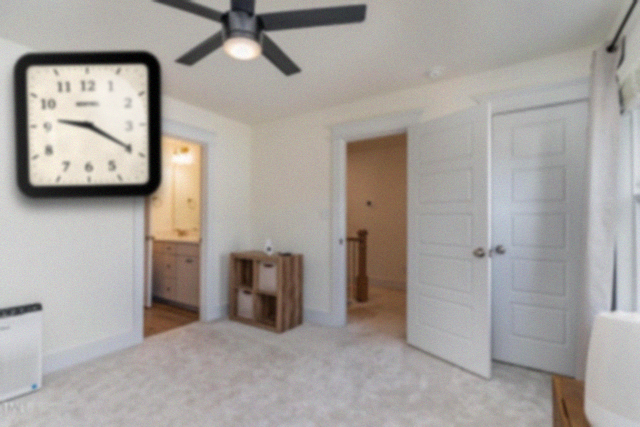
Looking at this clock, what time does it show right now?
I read 9:20
